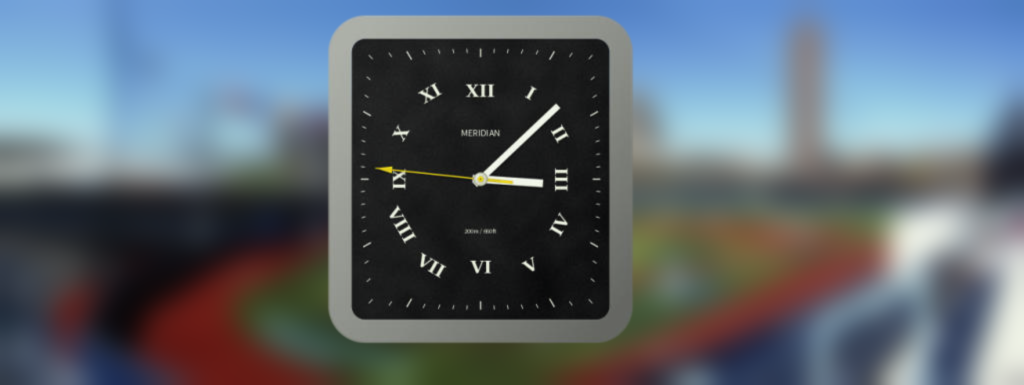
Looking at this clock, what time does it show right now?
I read 3:07:46
